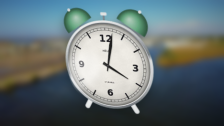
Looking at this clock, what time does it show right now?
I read 4:02
